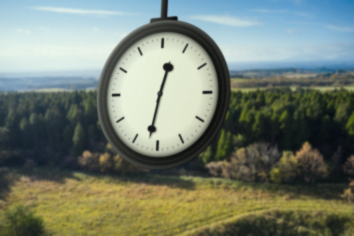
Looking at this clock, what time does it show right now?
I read 12:32
